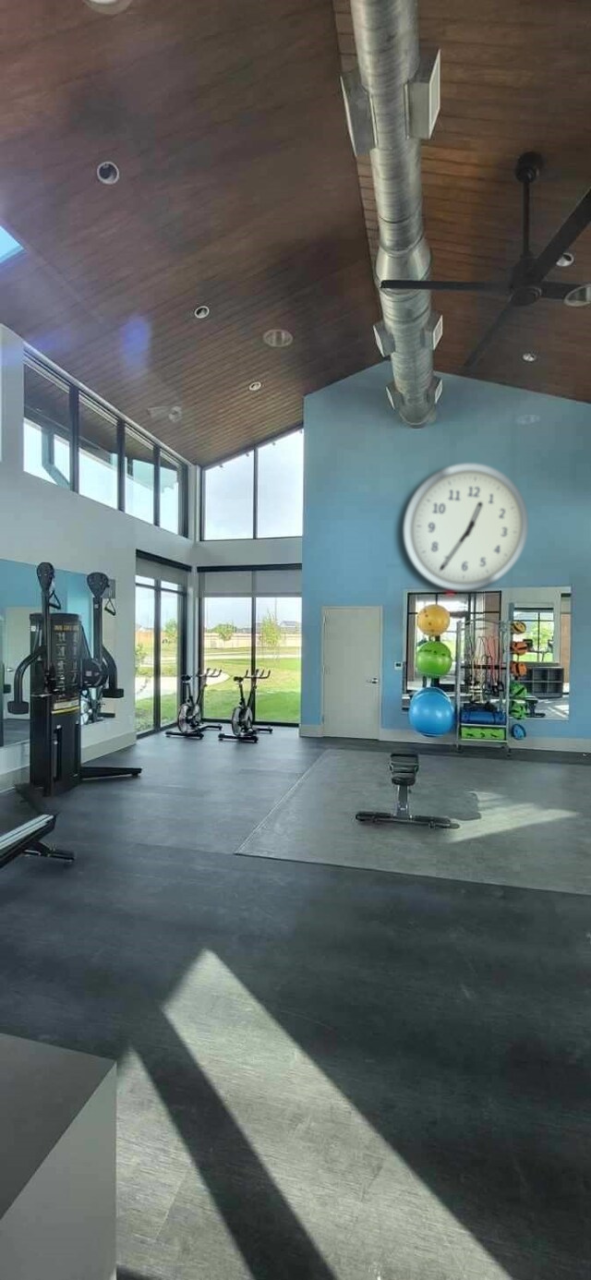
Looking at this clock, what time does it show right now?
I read 12:35
